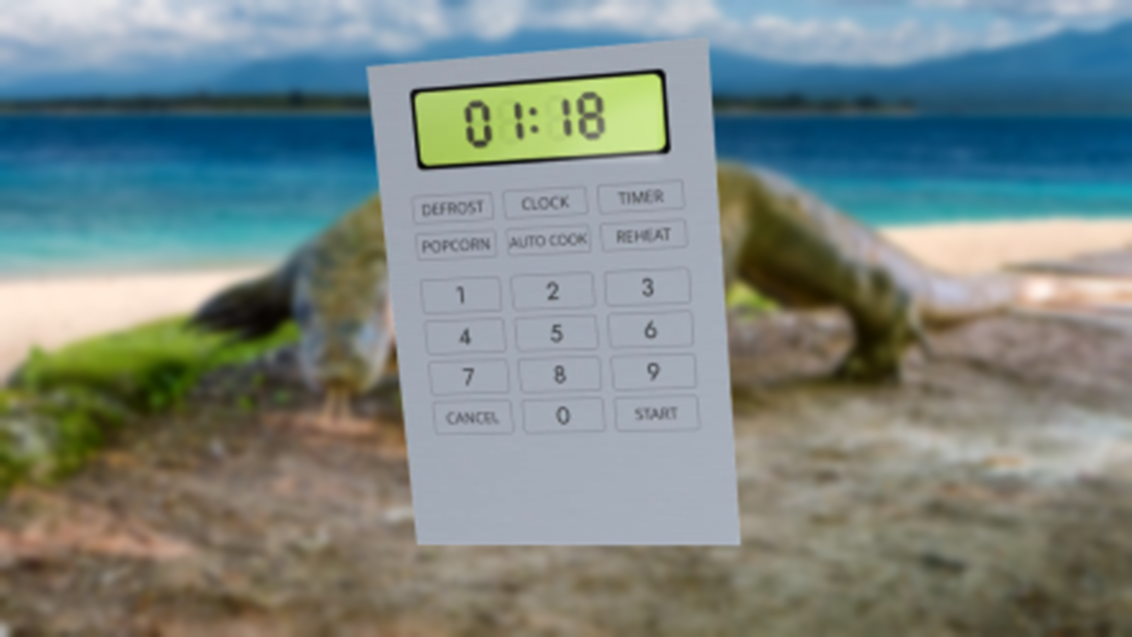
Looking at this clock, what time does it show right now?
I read 1:18
